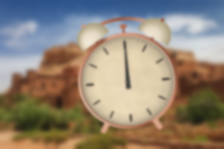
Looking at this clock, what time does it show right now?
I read 12:00
